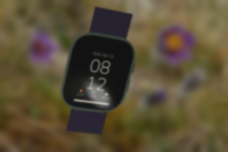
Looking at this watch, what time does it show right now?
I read 8:12
